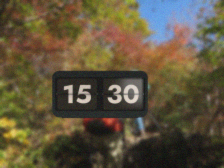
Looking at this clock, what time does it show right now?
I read 15:30
